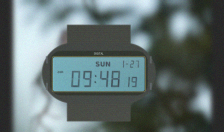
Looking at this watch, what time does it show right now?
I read 9:48:19
